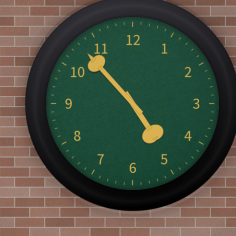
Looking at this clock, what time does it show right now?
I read 4:53
